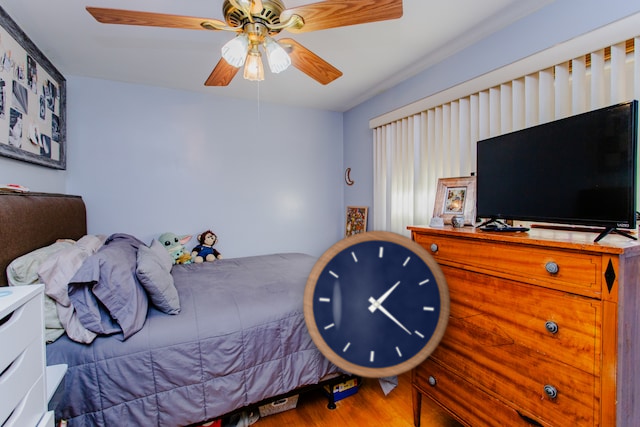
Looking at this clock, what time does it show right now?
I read 1:21
